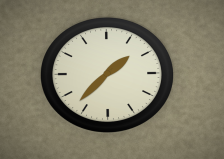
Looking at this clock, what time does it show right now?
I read 1:37
